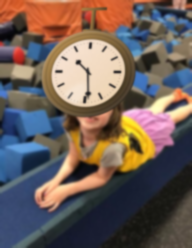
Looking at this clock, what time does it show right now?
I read 10:29
